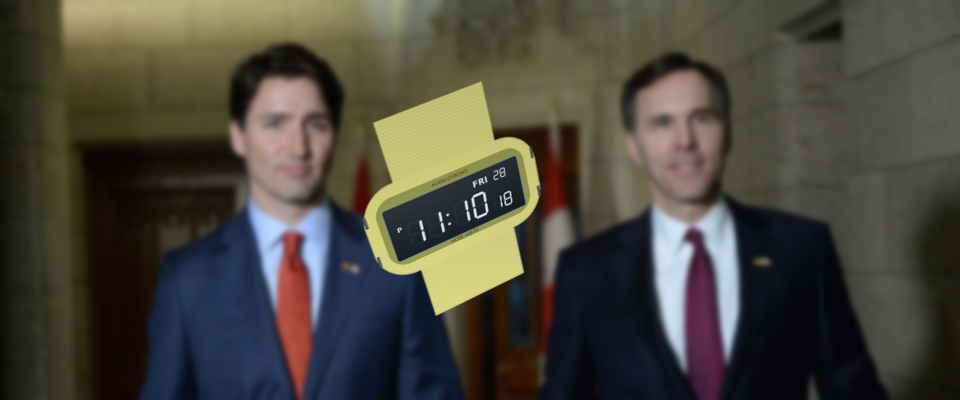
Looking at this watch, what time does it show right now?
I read 11:10:18
